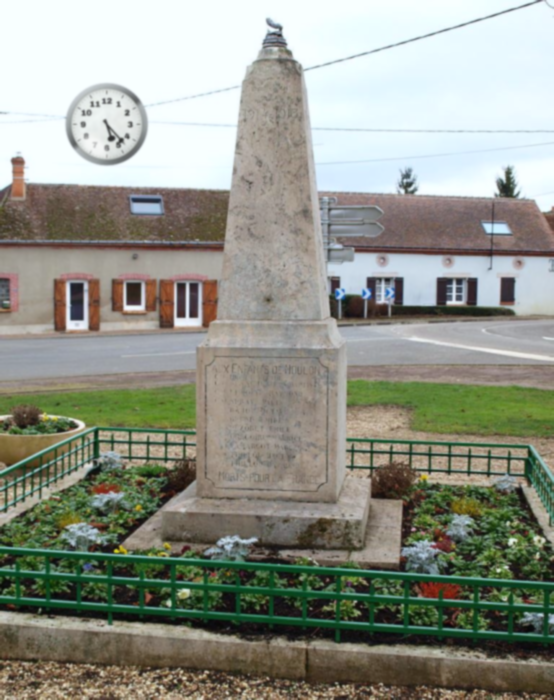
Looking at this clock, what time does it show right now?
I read 5:23
